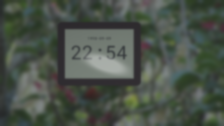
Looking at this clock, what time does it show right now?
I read 22:54
